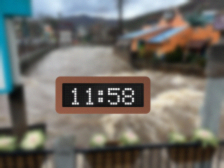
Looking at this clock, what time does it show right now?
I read 11:58
